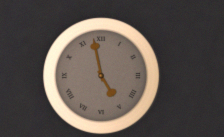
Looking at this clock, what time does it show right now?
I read 4:58
